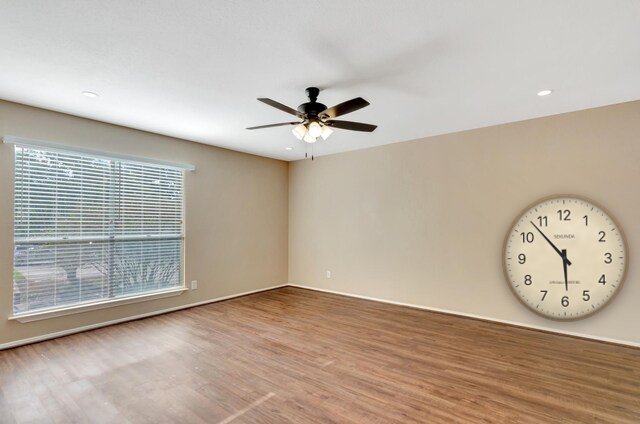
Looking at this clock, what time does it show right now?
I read 5:53
